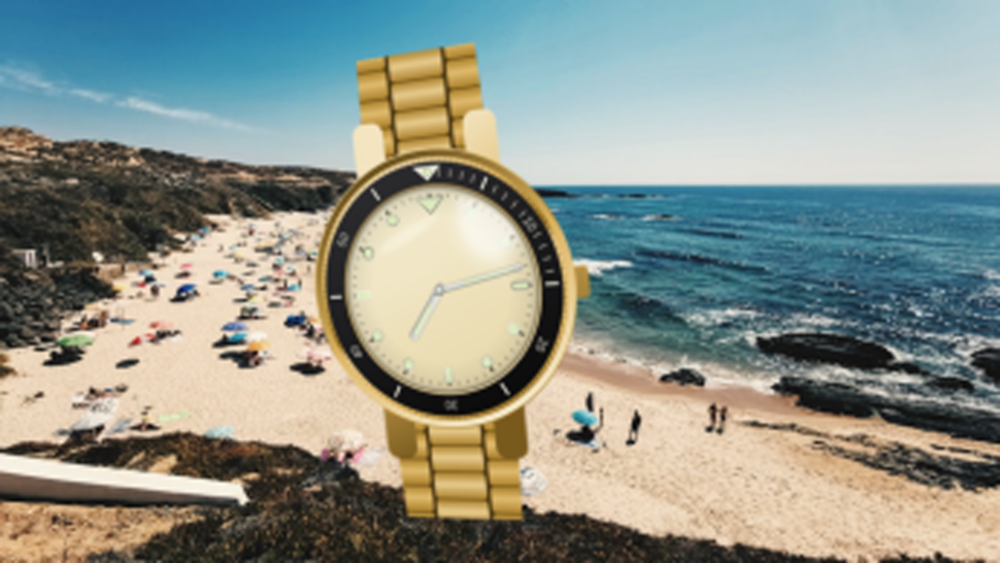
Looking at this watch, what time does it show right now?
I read 7:13
